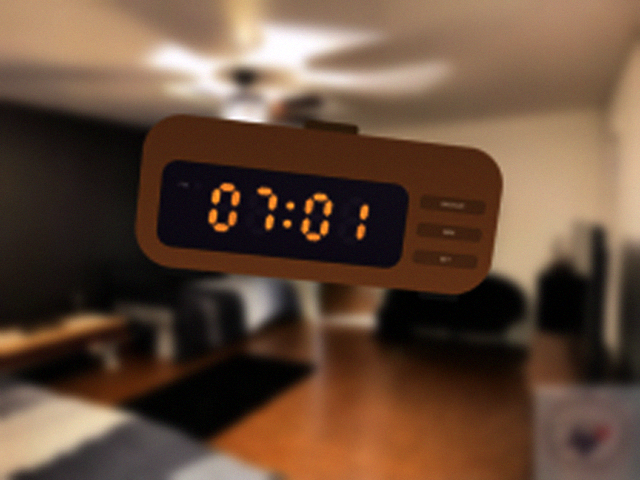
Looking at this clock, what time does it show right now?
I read 7:01
